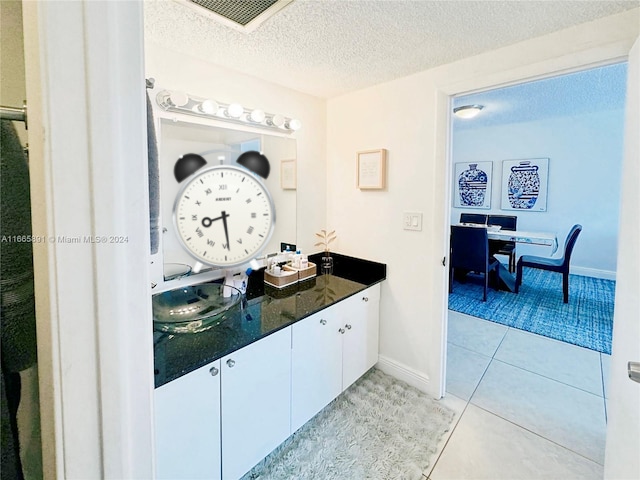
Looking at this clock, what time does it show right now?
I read 8:29
